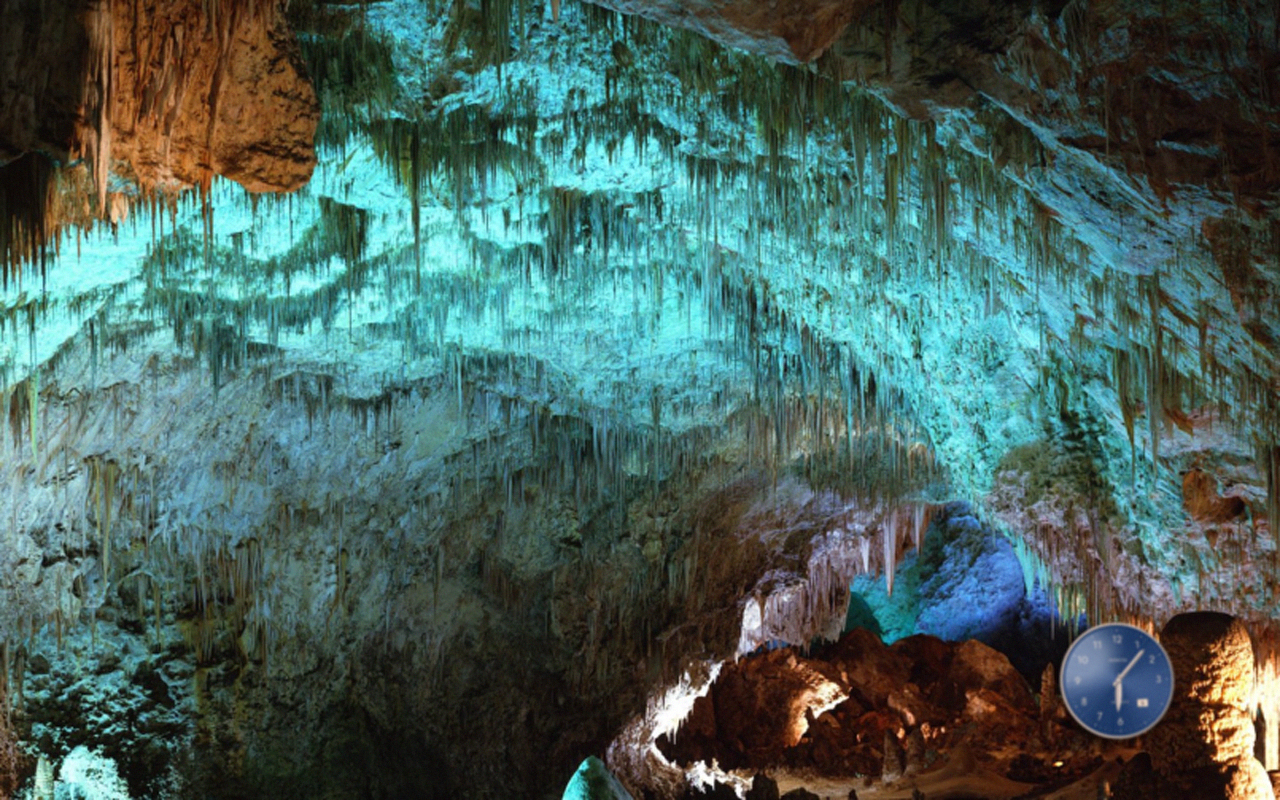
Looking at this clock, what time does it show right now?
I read 6:07
